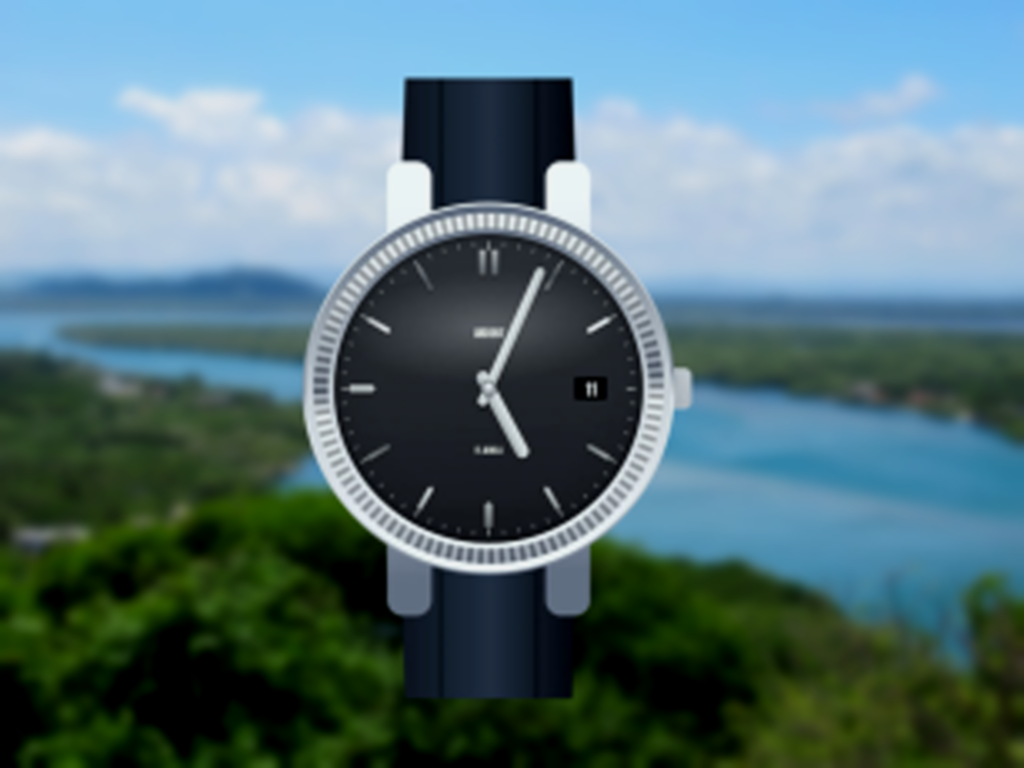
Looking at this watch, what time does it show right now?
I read 5:04
